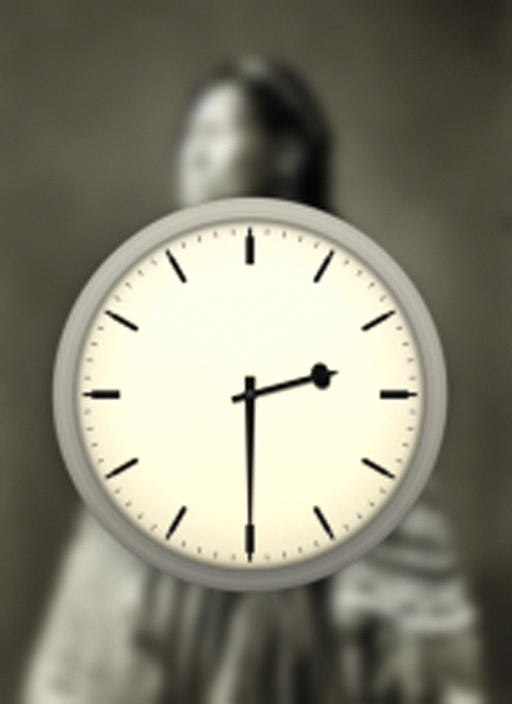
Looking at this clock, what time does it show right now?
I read 2:30
